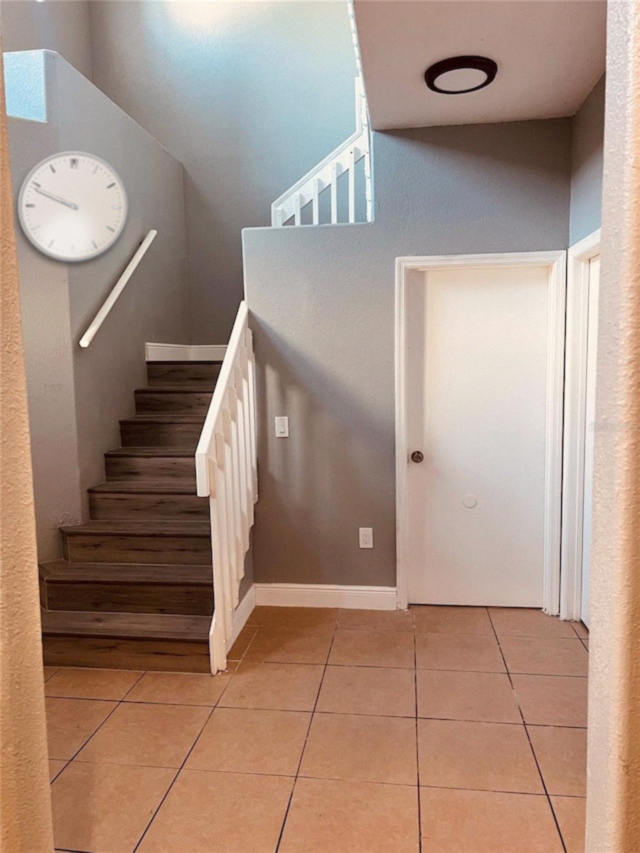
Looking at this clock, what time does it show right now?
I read 9:49
